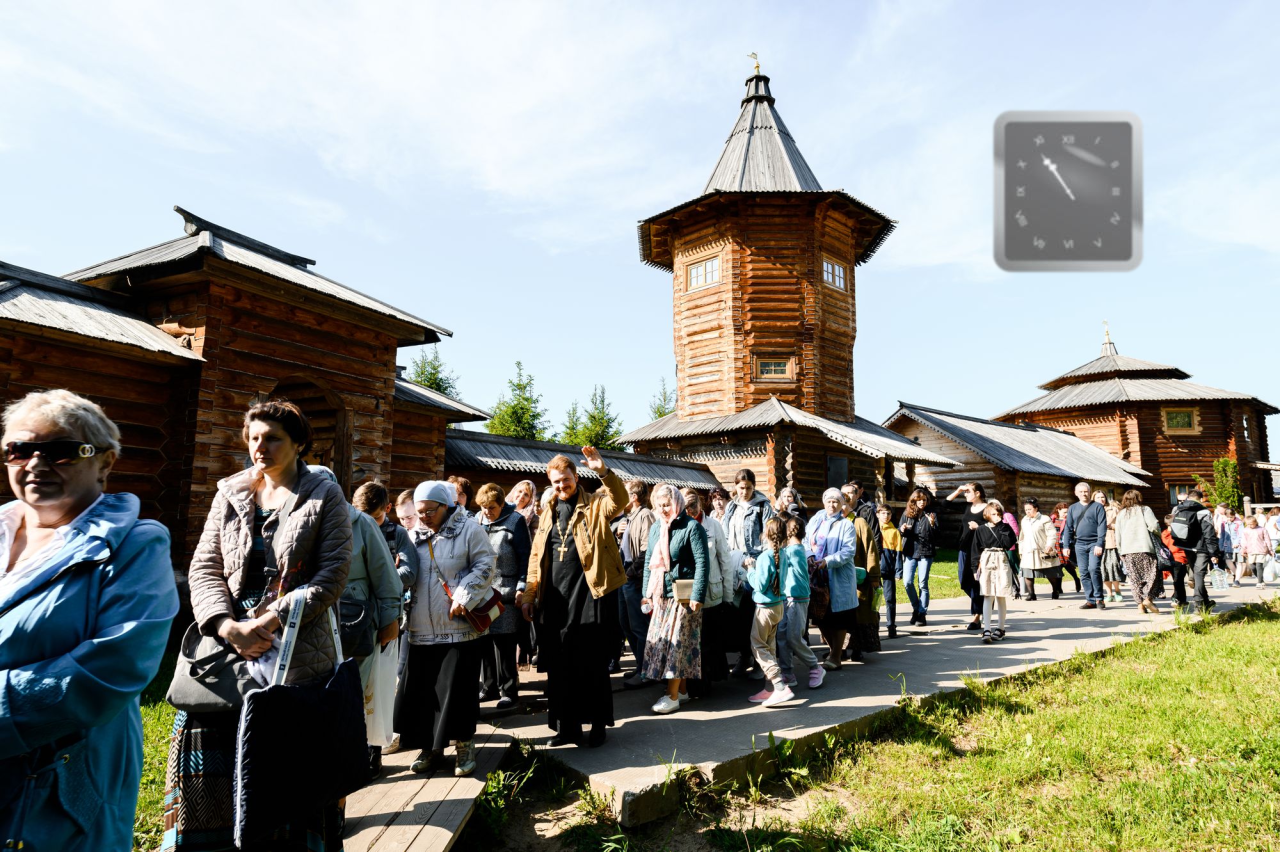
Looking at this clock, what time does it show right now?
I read 10:54
